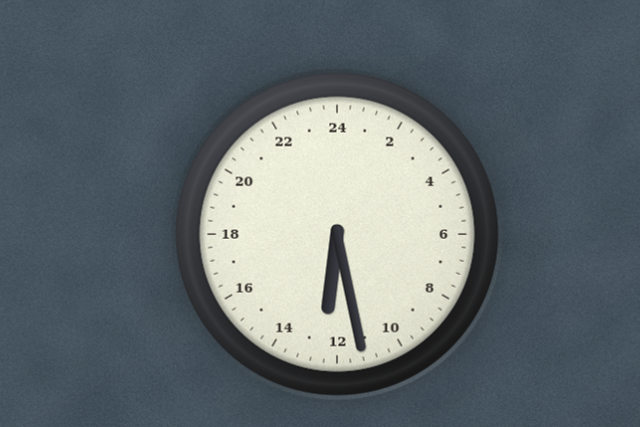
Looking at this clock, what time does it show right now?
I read 12:28
